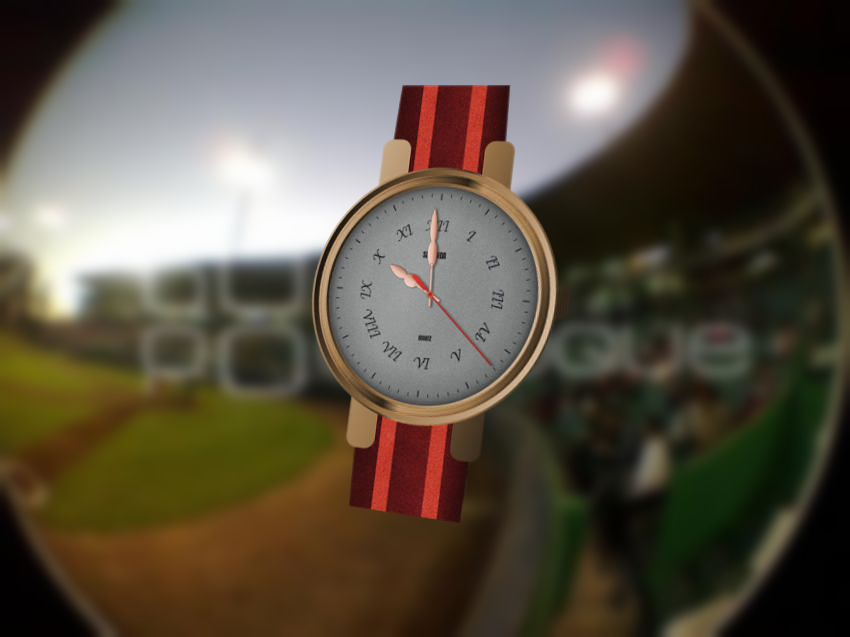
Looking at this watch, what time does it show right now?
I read 9:59:22
